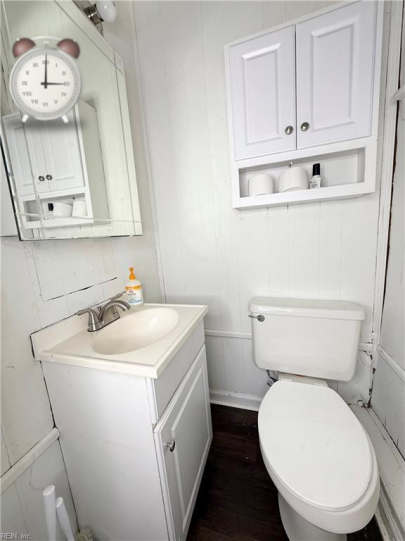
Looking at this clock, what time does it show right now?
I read 3:00
